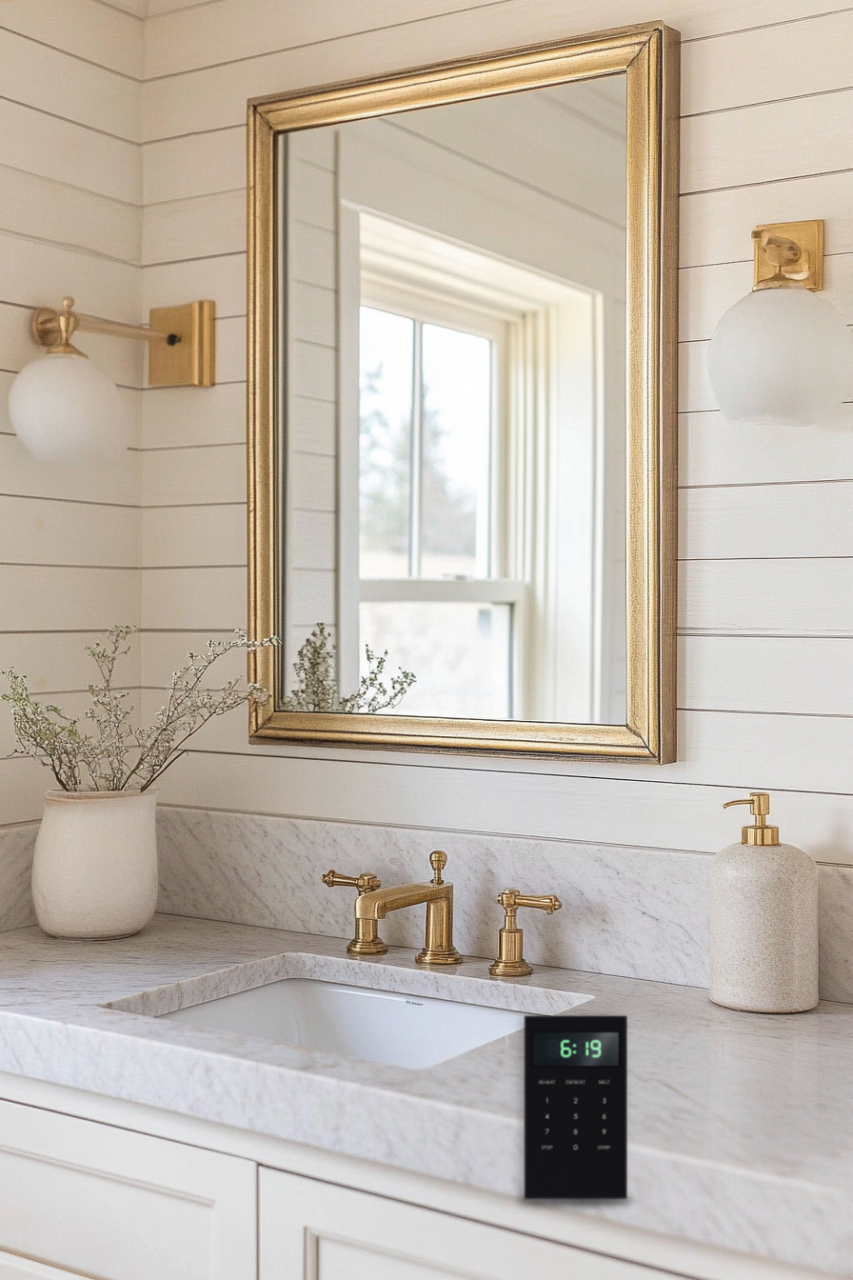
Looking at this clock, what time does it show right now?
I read 6:19
